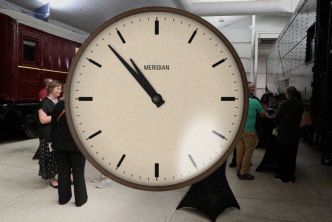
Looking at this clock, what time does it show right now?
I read 10:53
